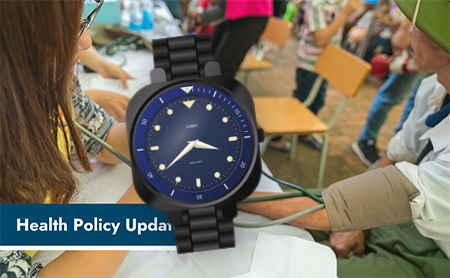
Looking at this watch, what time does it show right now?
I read 3:39
